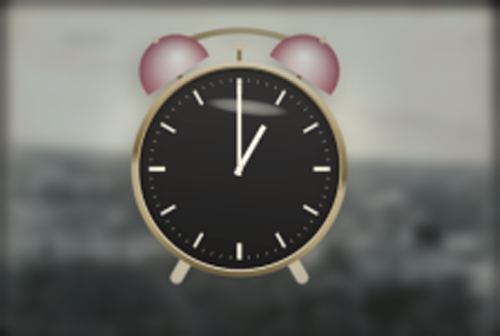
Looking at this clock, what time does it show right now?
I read 1:00
